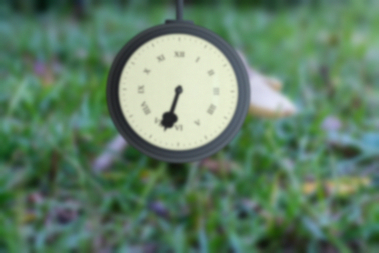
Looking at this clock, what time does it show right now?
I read 6:33
